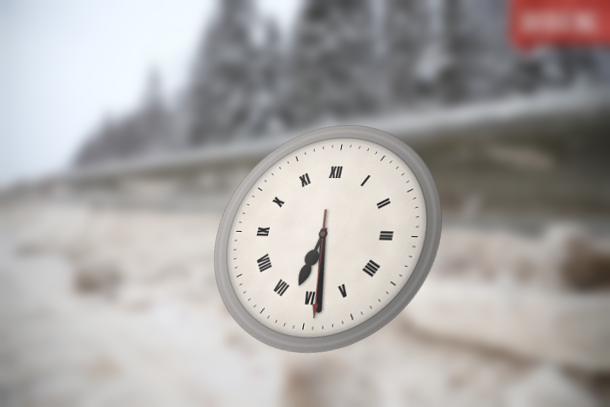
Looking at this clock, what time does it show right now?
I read 6:28:29
